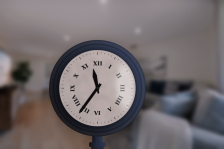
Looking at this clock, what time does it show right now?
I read 11:36
